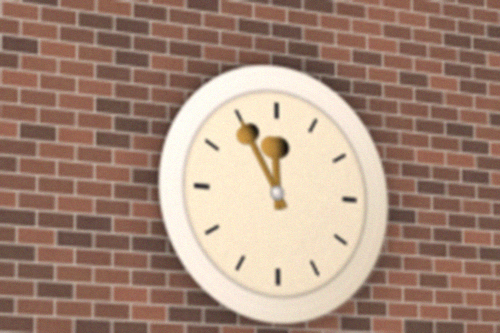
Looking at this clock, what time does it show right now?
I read 11:55
